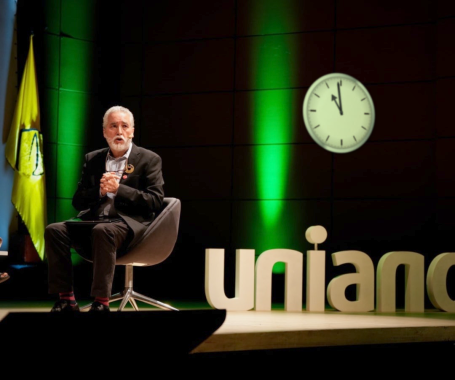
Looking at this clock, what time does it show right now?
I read 10:59
